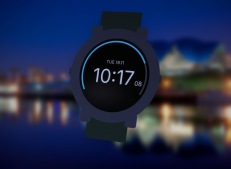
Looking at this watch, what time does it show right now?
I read 10:17
